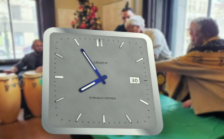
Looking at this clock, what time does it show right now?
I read 7:55
